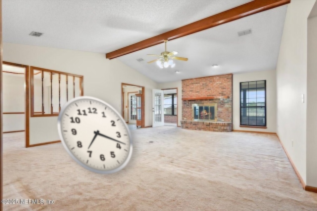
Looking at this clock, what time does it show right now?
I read 7:18
